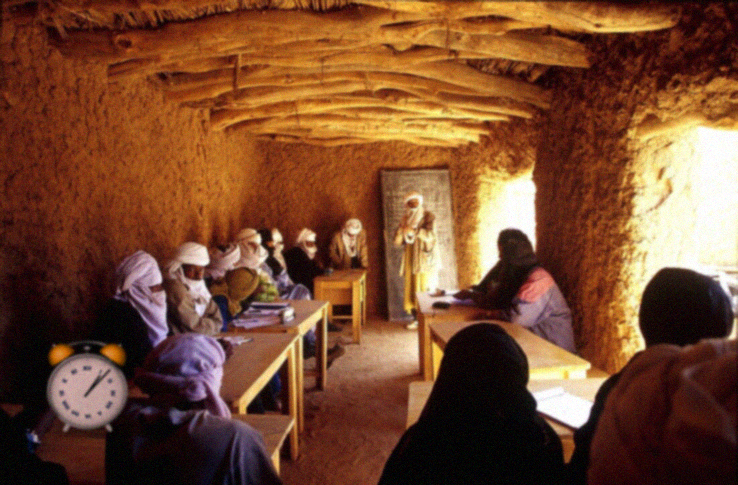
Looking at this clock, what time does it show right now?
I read 1:07
